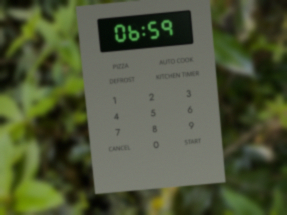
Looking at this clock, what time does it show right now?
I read 6:59
